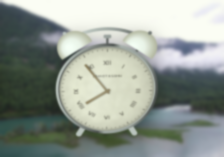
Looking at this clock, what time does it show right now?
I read 7:54
